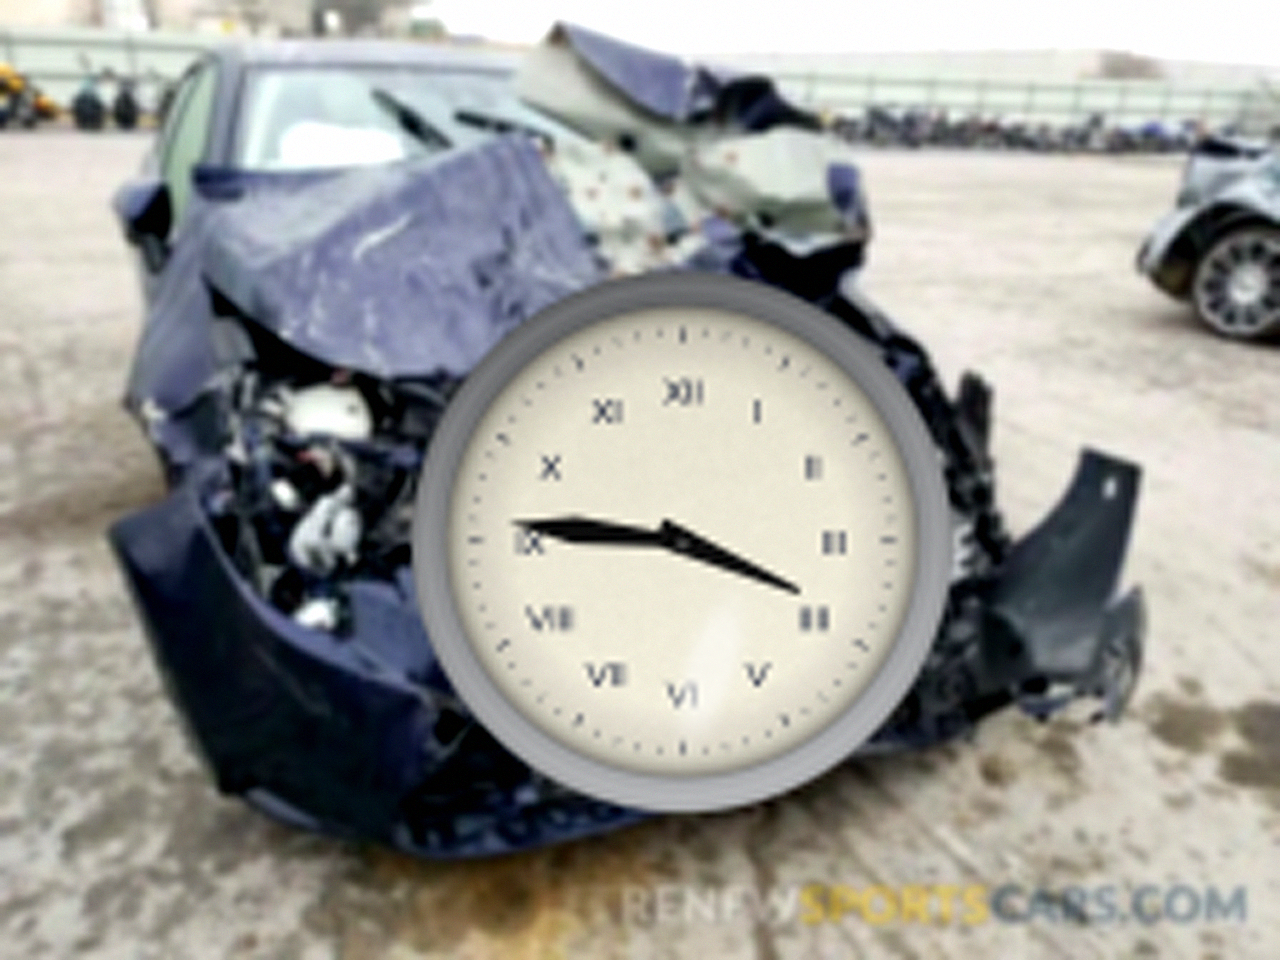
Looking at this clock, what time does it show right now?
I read 3:46
